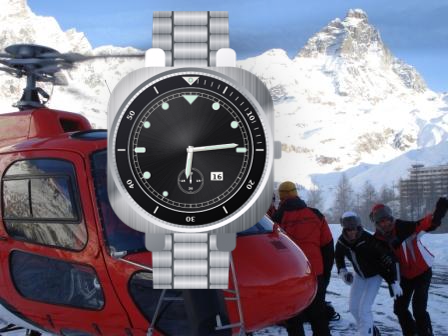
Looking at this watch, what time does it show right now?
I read 6:14
